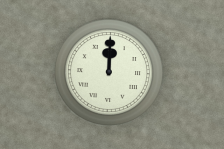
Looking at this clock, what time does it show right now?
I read 12:00
